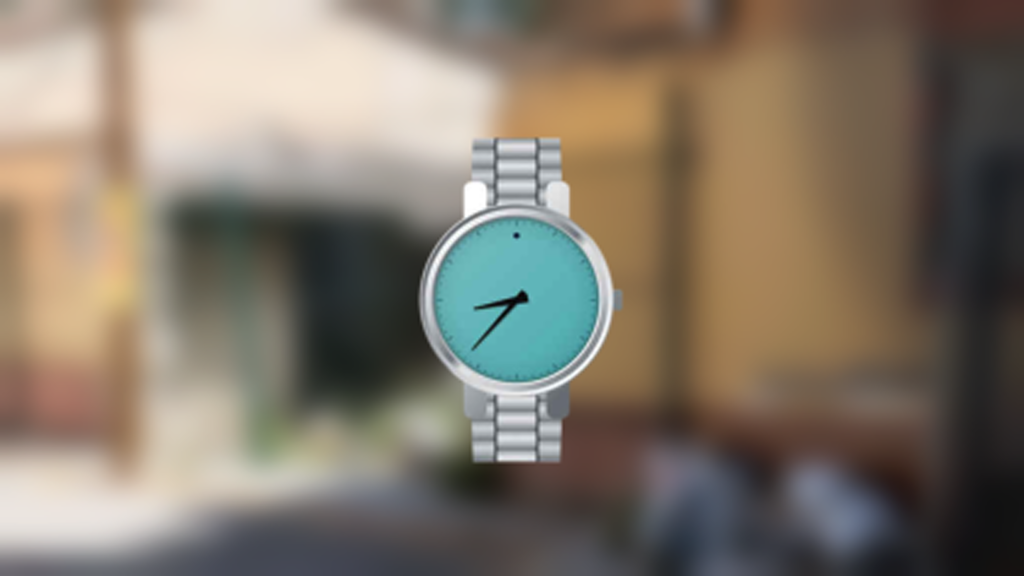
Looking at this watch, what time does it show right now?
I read 8:37
